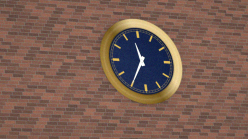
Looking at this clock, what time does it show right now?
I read 11:35
